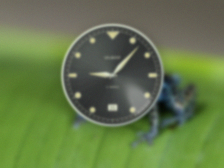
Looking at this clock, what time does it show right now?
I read 9:07
